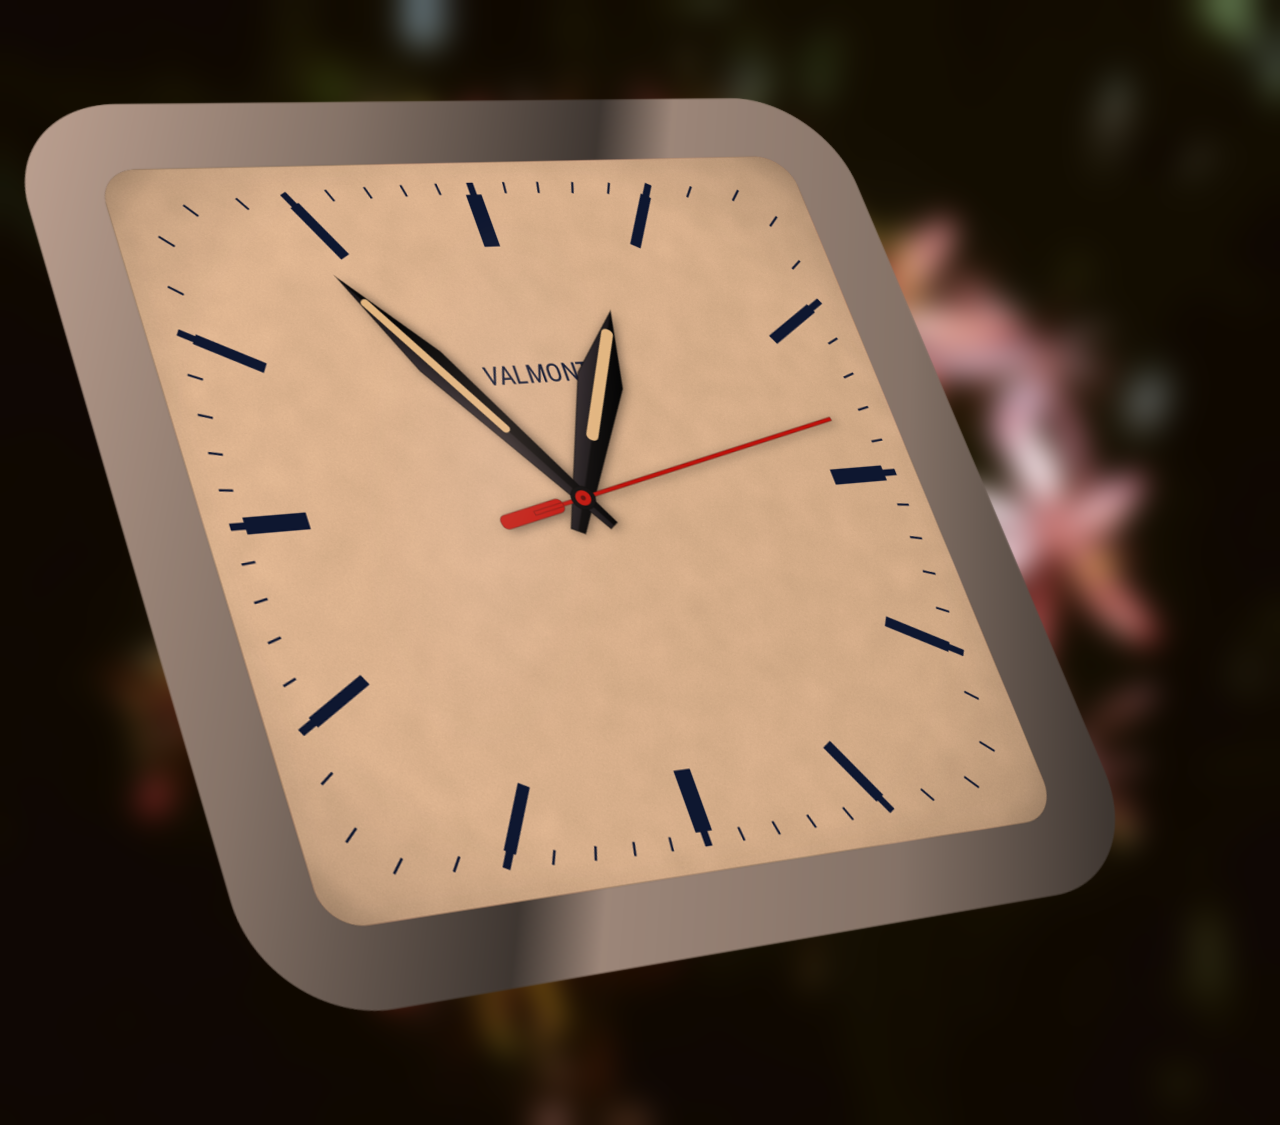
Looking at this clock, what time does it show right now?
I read 12:54:13
